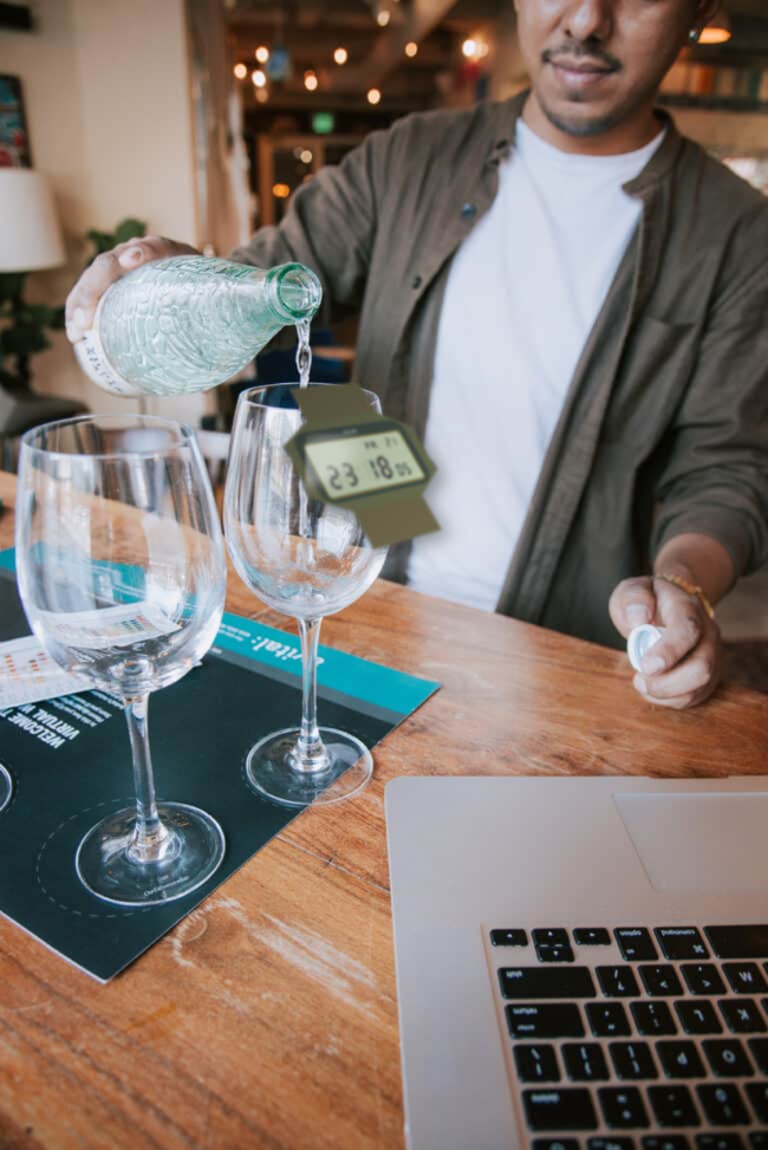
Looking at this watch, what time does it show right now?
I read 23:18
